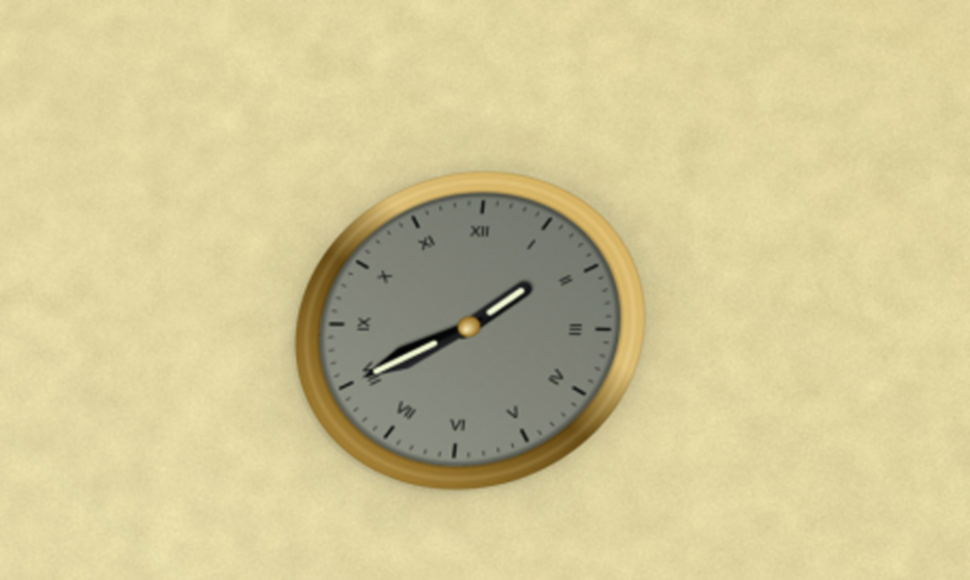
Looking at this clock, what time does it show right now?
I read 1:40
